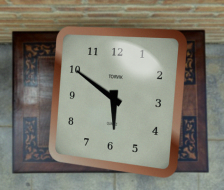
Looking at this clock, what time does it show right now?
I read 5:50
